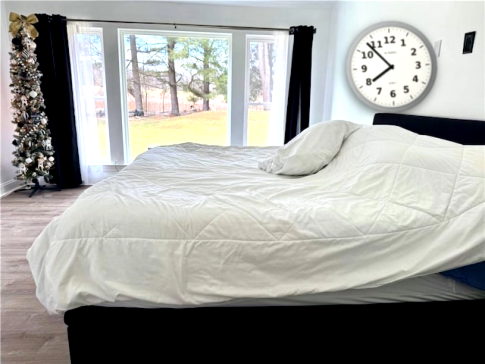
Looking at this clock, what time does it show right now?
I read 7:53
